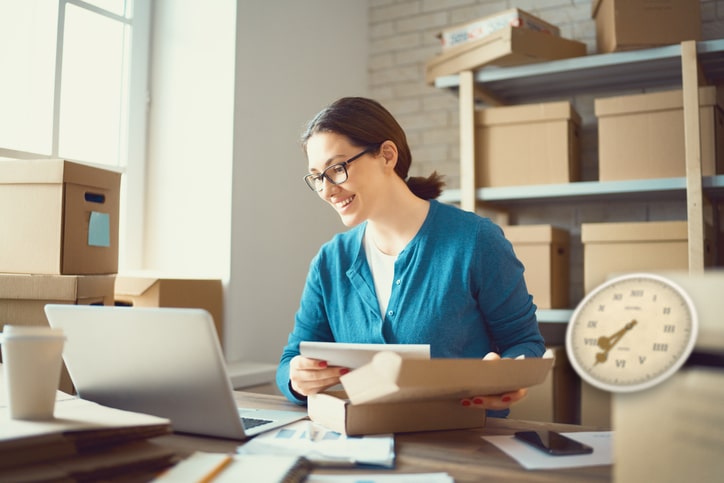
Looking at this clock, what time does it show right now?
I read 7:35
